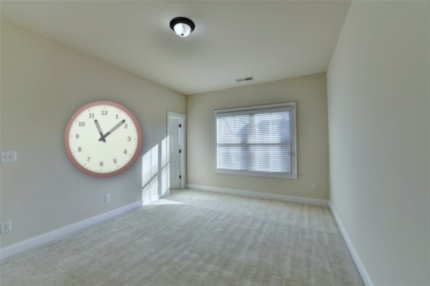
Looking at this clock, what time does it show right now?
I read 11:08
